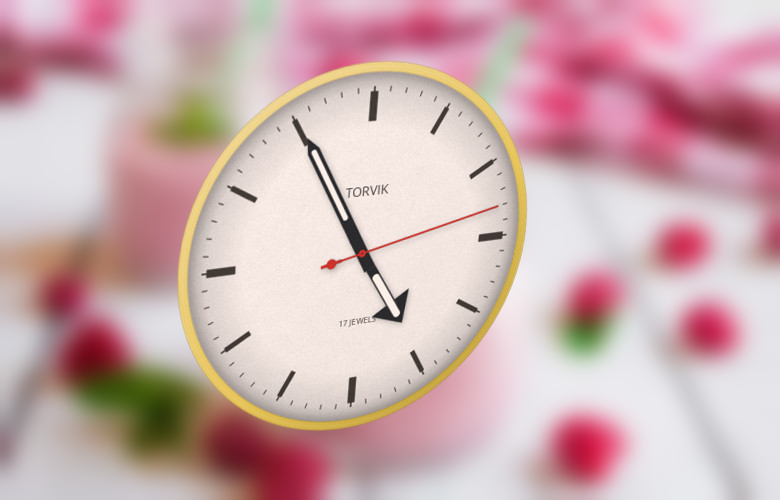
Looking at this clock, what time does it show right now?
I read 4:55:13
